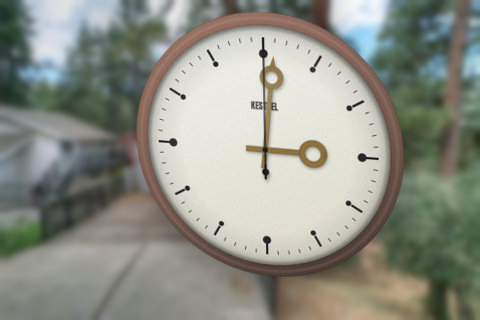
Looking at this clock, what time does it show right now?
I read 3:01:00
